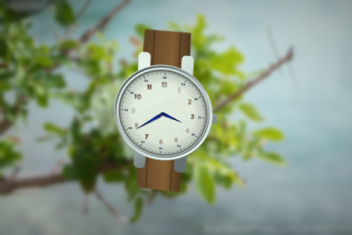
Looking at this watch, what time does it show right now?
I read 3:39
